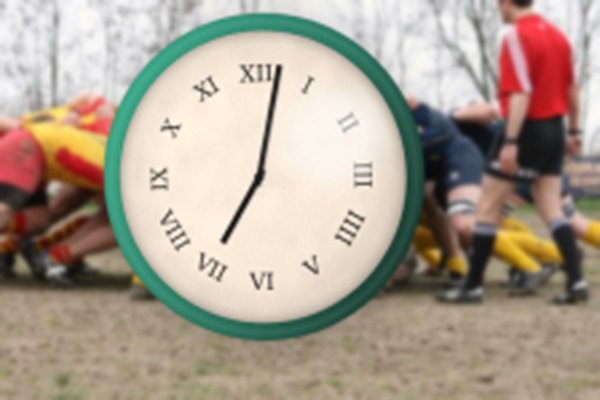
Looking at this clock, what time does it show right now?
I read 7:02
